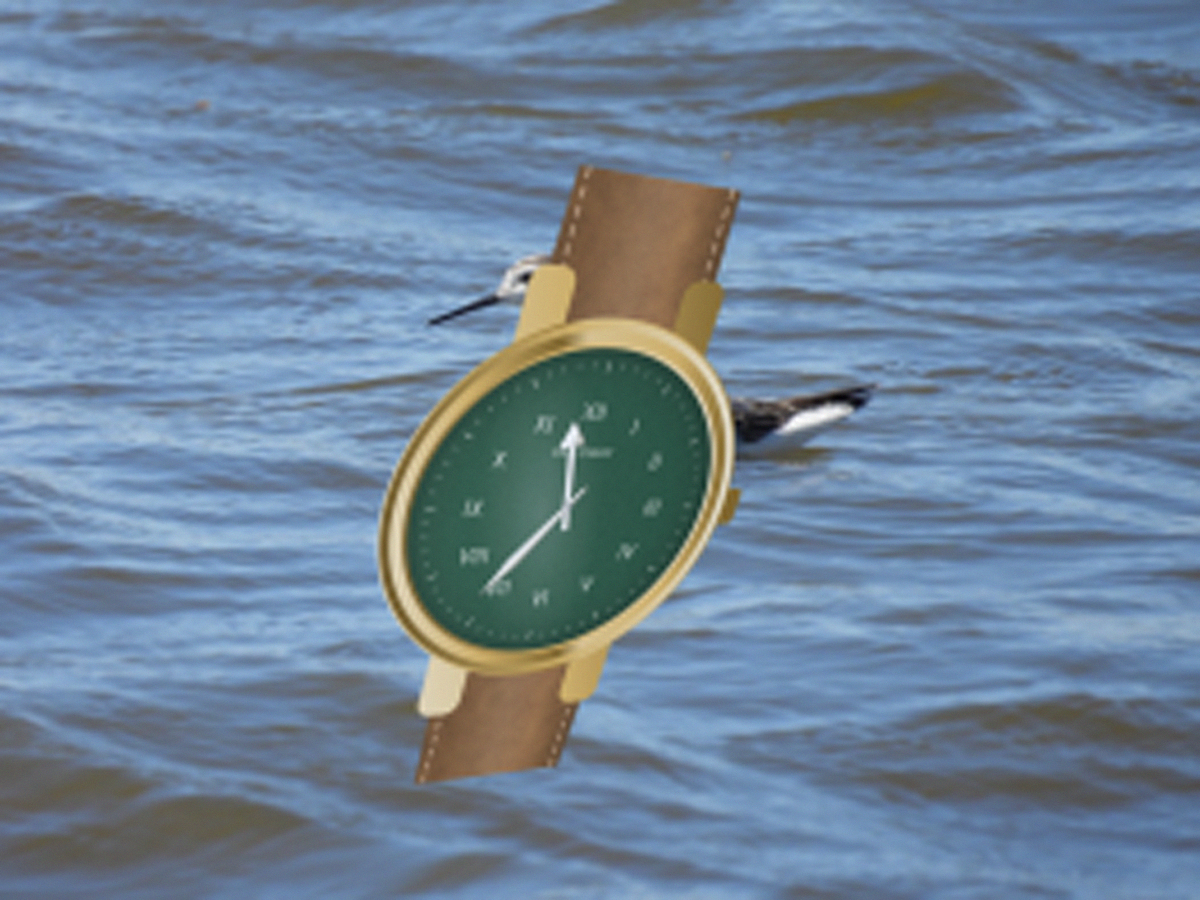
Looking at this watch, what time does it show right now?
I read 11:36
